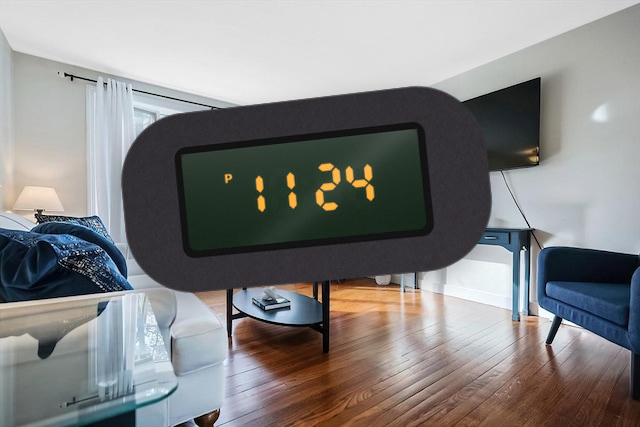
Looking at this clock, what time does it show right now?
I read 11:24
